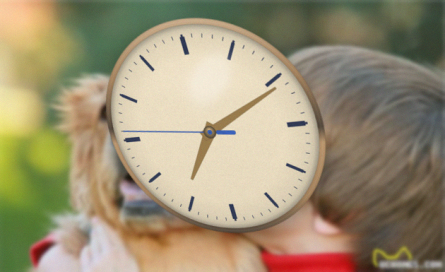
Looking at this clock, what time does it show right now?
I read 7:10:46
